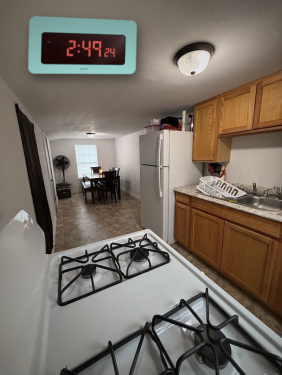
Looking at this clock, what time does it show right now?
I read 2:49:24
